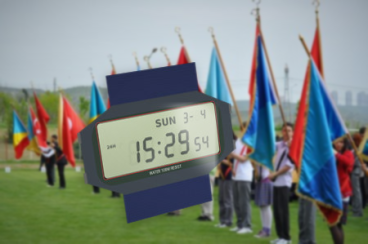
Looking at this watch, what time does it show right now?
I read 15:29:54
